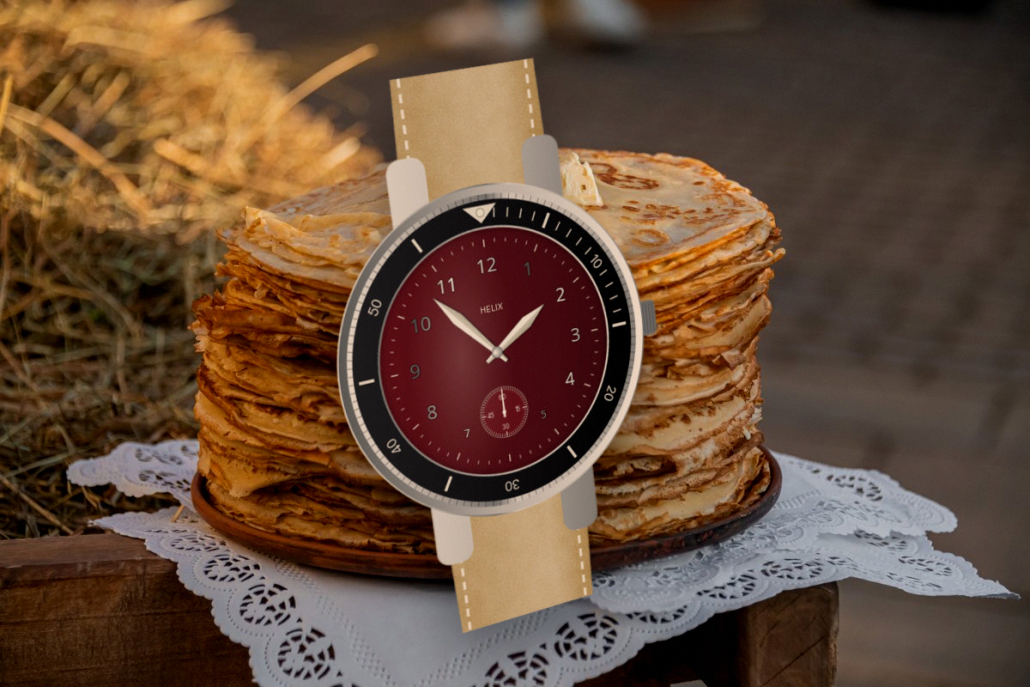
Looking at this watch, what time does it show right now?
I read 1:53
